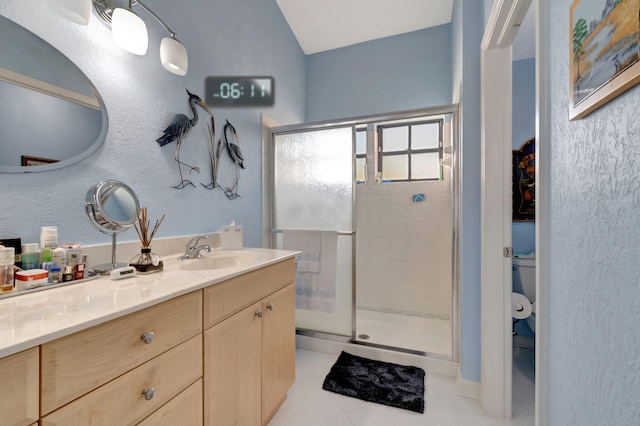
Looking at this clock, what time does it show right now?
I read 6:11
